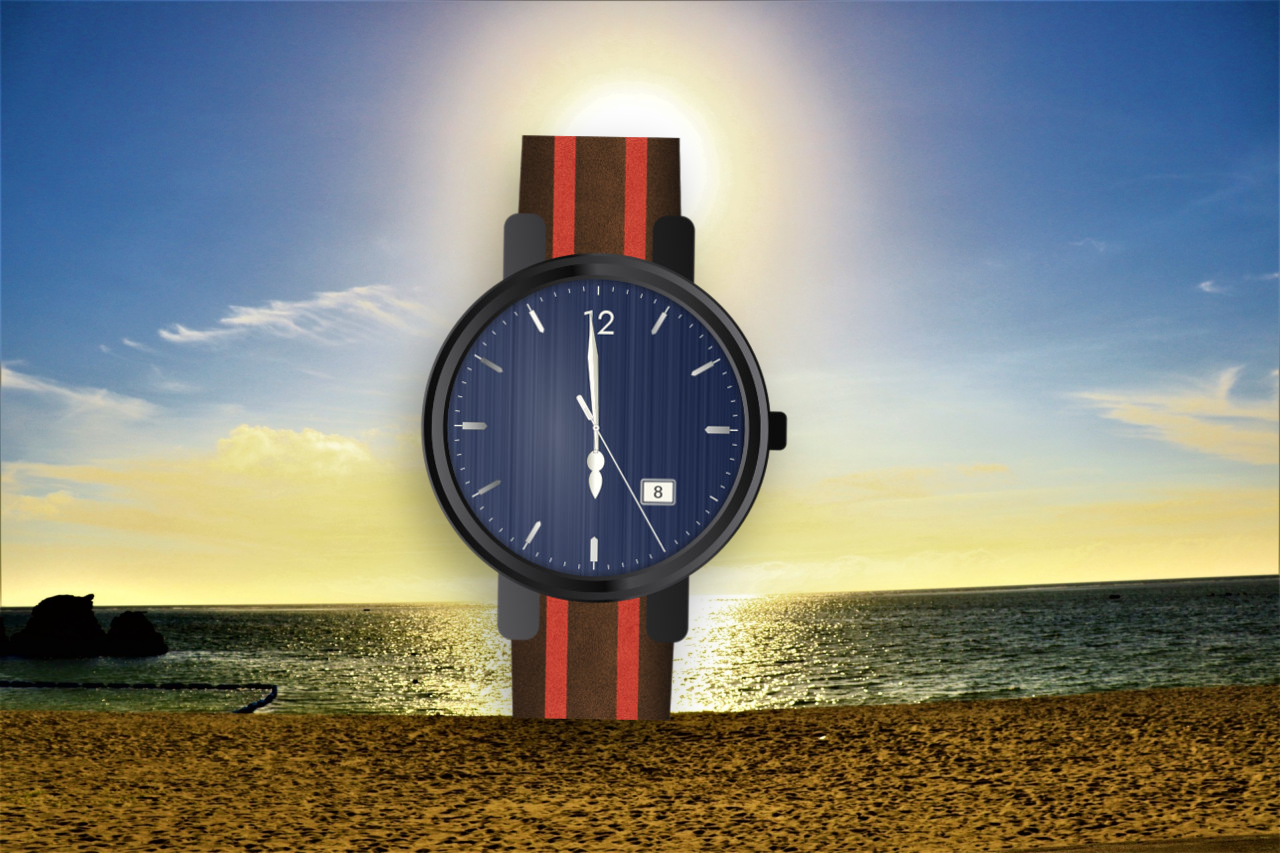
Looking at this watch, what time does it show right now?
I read 5:59:25
